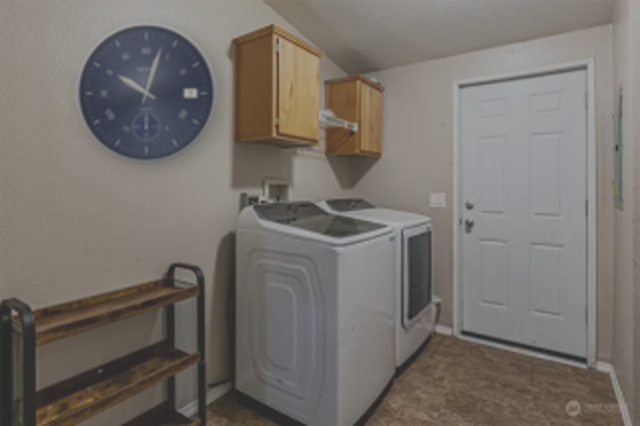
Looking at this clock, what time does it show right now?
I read 10:03
